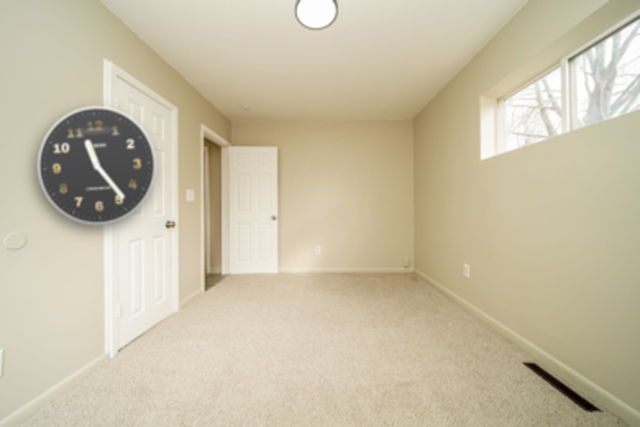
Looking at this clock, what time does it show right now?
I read 11:24
